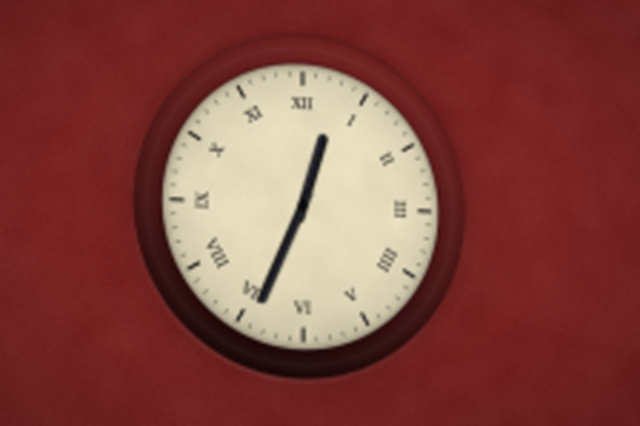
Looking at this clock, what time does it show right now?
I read 12:34
